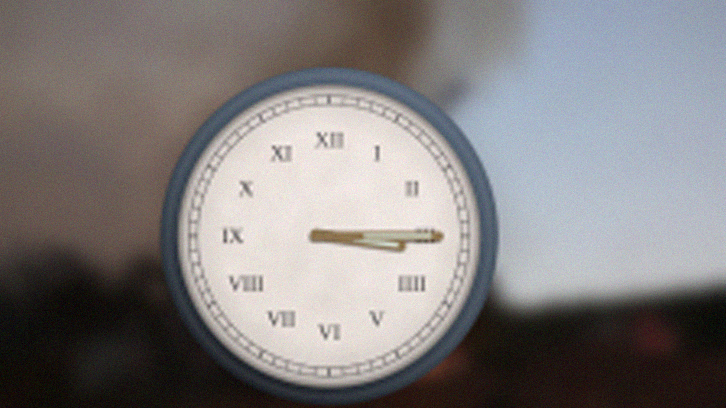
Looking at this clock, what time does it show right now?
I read 3:15
